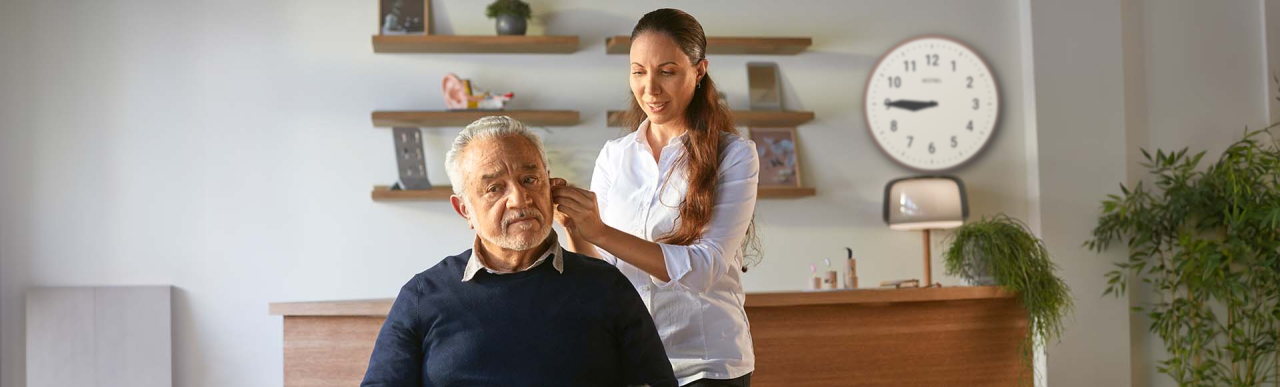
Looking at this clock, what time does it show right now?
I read 8:45
